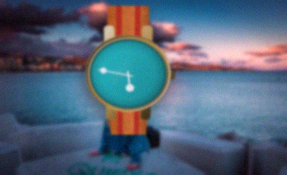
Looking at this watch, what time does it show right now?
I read 5:47
